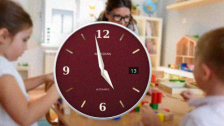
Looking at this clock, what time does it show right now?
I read 4:58
